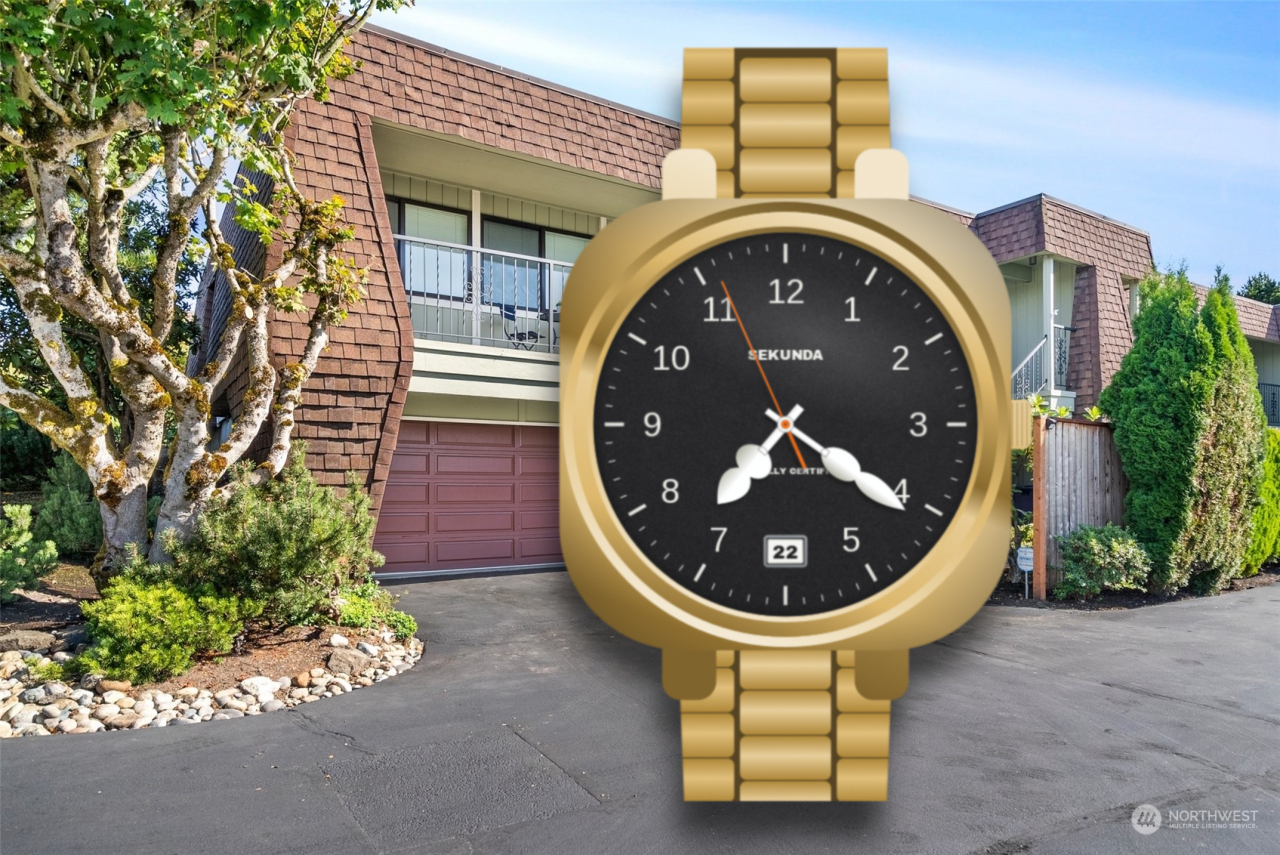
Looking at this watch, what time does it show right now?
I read 7:20:56
